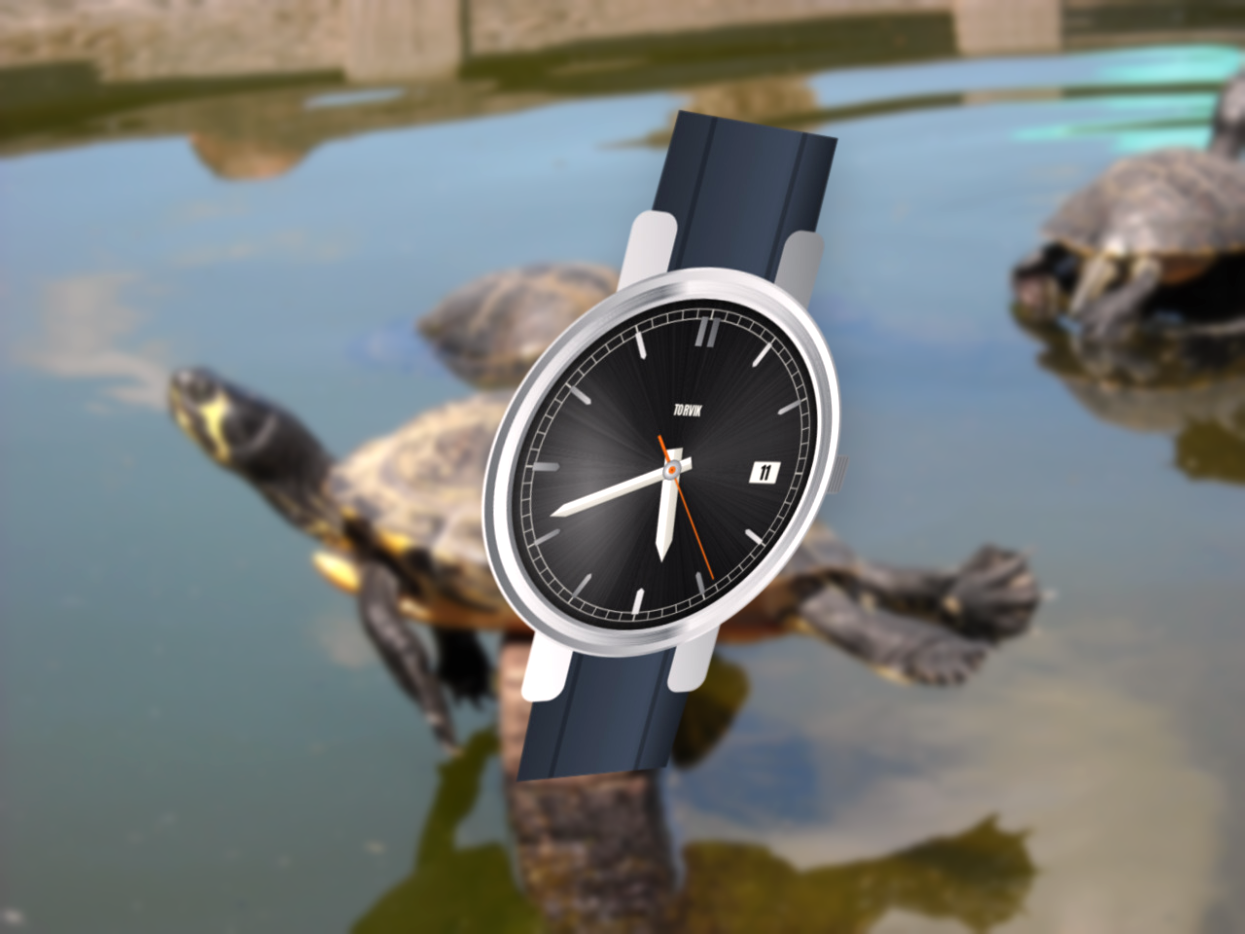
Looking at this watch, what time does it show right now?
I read 5:41:24
